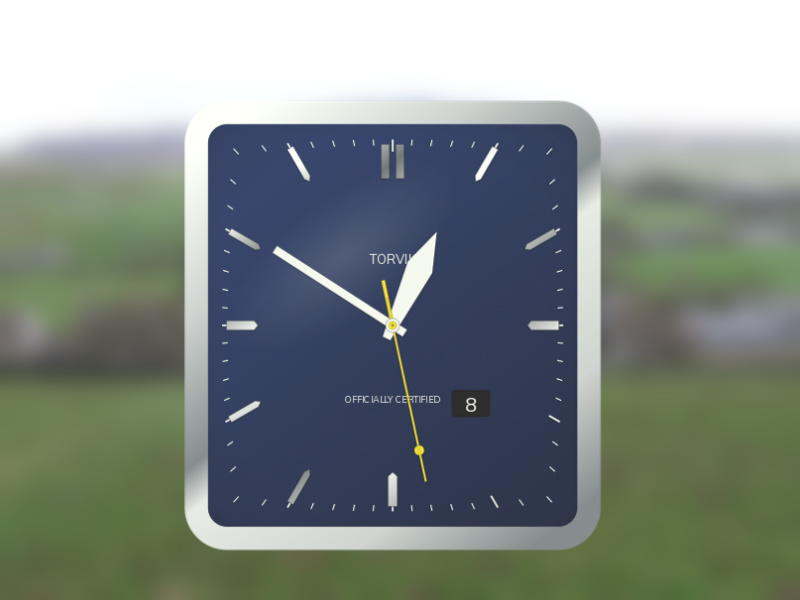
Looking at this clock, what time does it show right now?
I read 12:50:28
